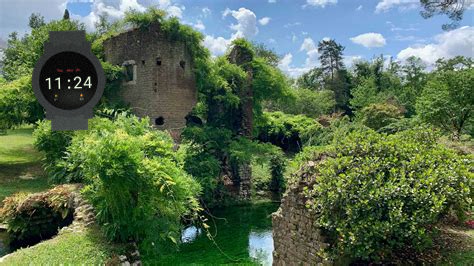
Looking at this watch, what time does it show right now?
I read 11:24
